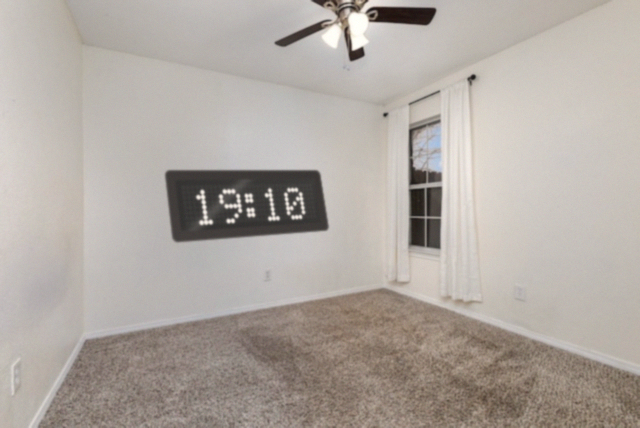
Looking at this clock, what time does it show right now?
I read 19:10
